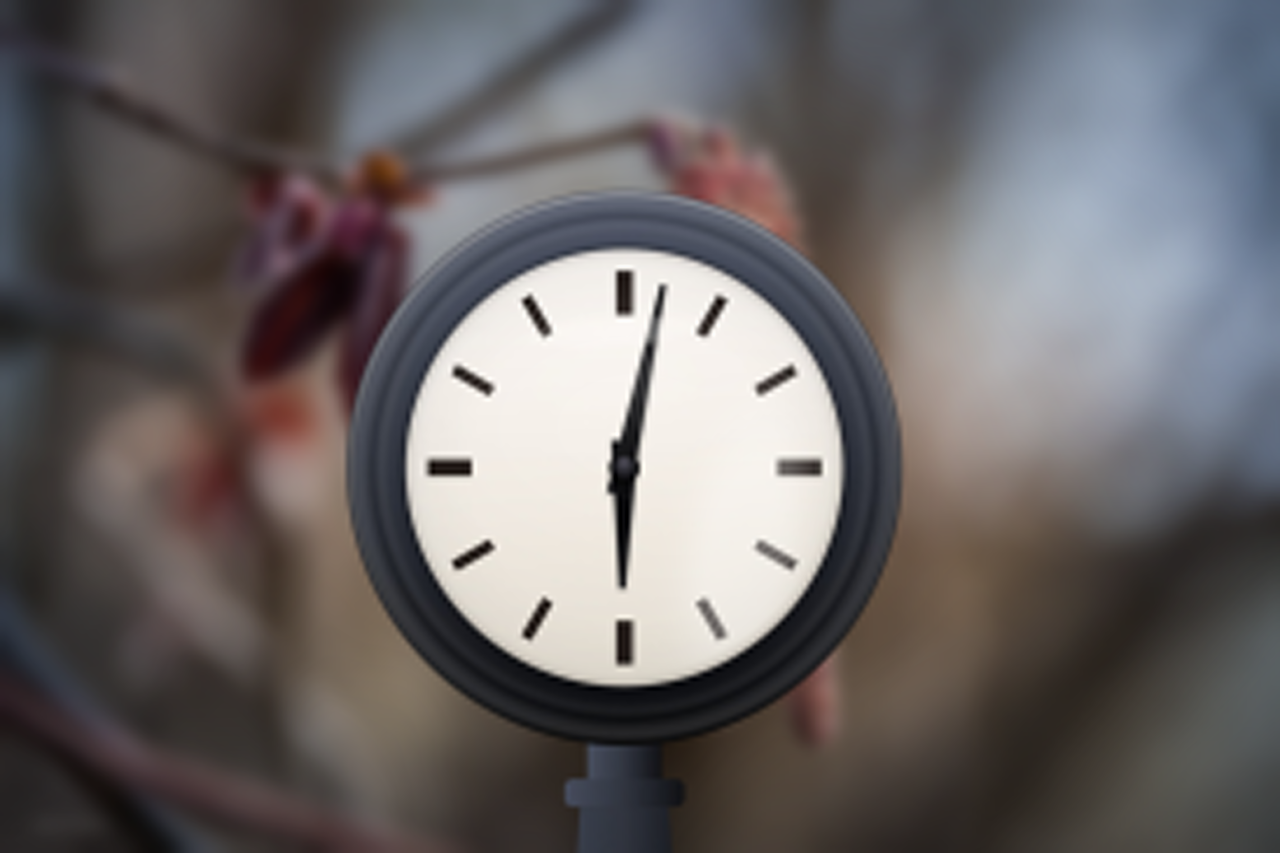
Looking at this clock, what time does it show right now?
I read 6:02
